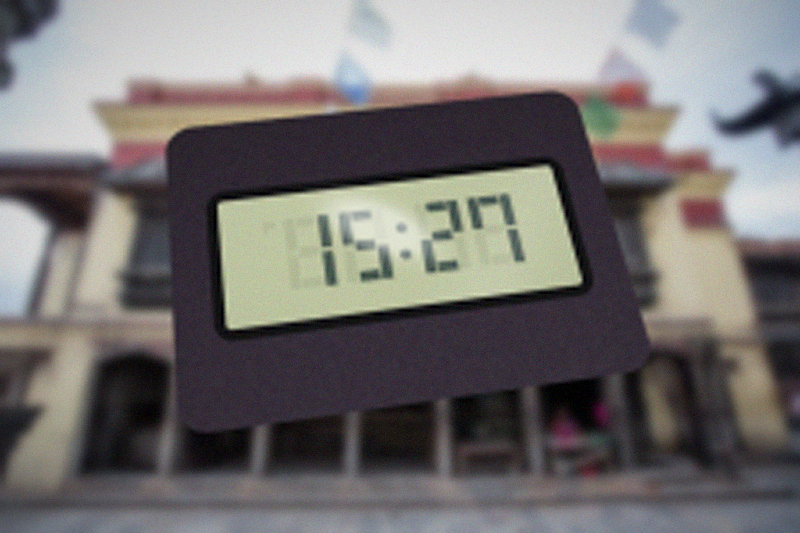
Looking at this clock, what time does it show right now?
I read 15:27
